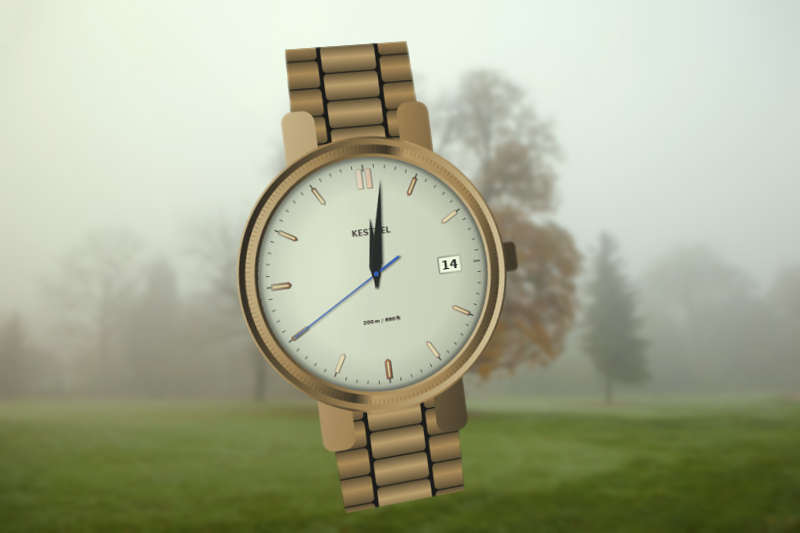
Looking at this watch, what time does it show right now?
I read 12:01:40
